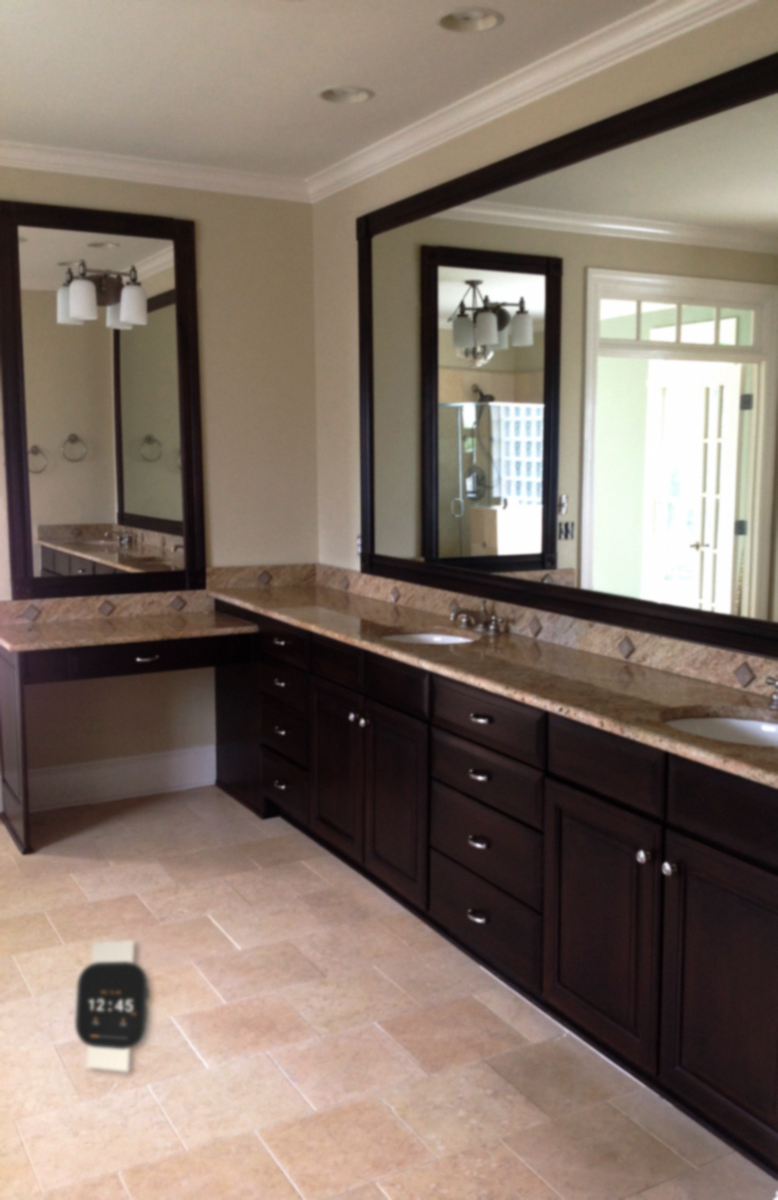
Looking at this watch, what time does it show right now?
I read 12:45
